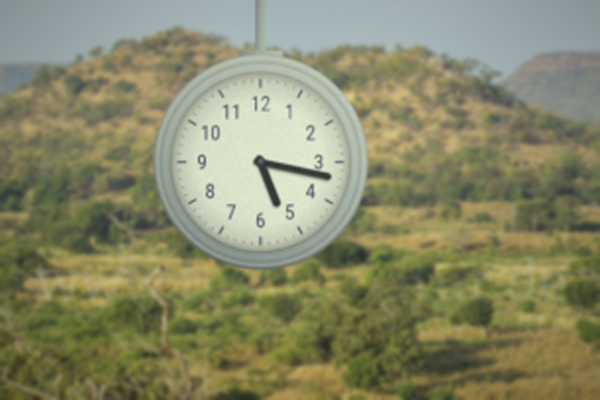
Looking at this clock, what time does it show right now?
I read 5:17
